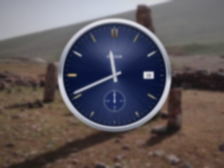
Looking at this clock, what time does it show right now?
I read 11:41
